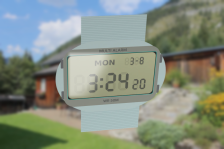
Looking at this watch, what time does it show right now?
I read 3:24:20
